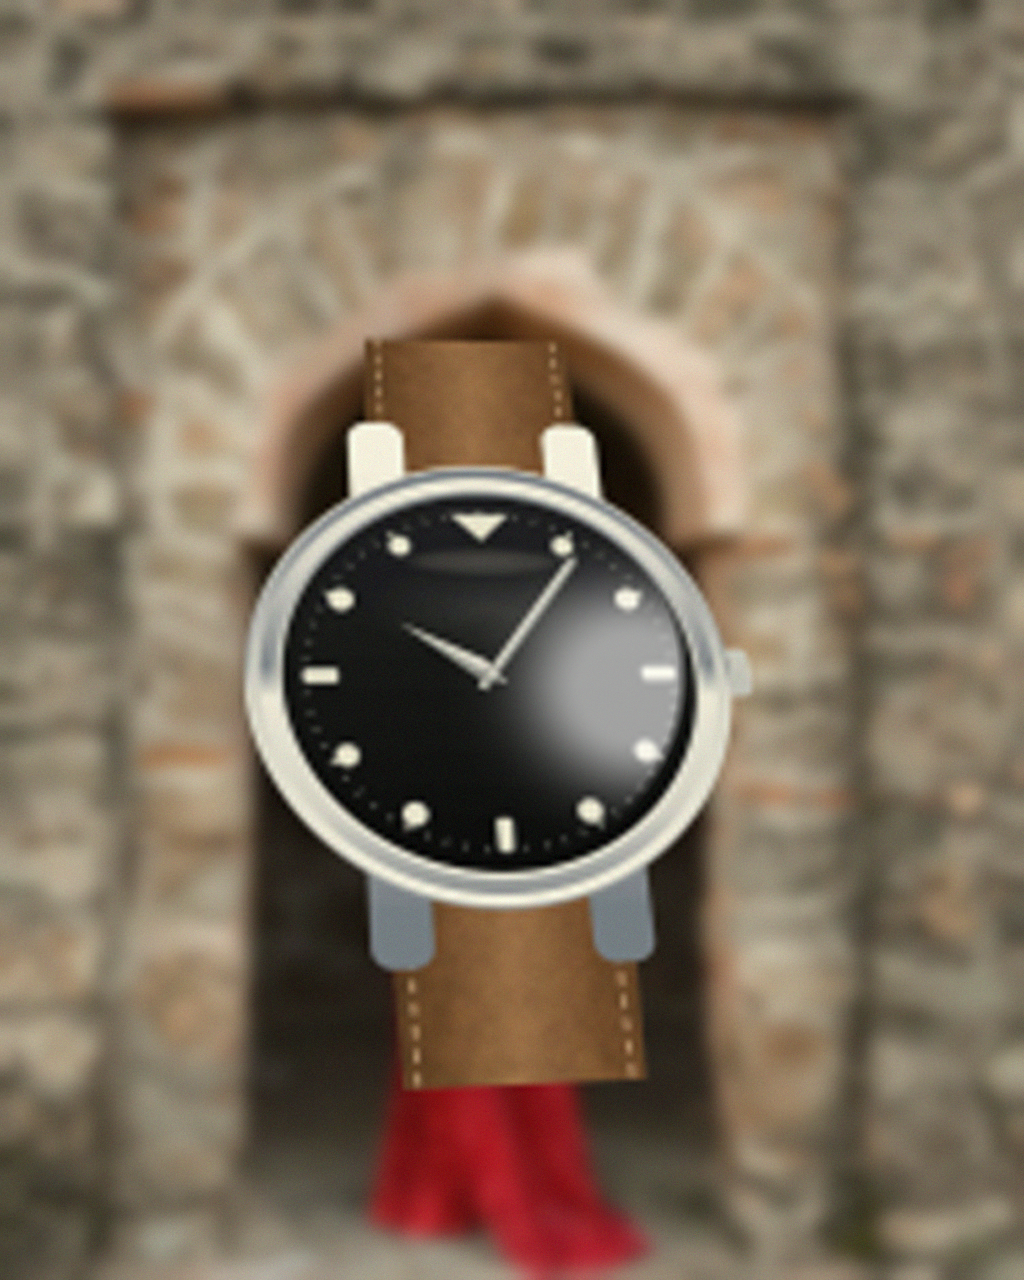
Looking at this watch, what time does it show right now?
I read 10:06
